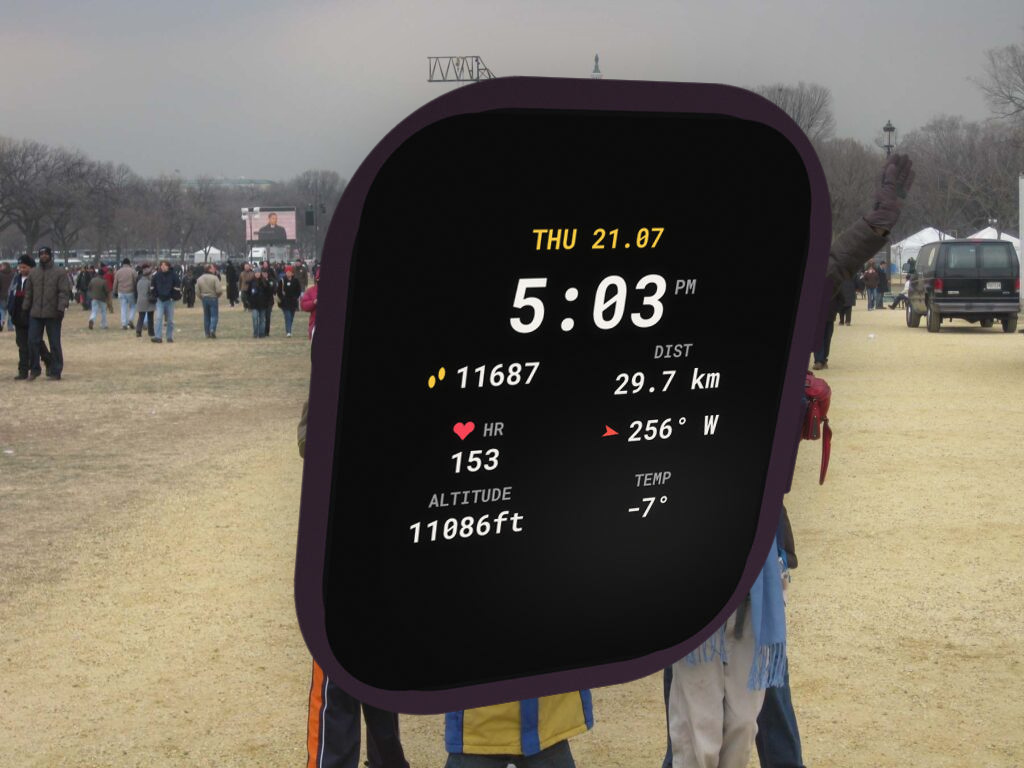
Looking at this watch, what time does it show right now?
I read 5:03
